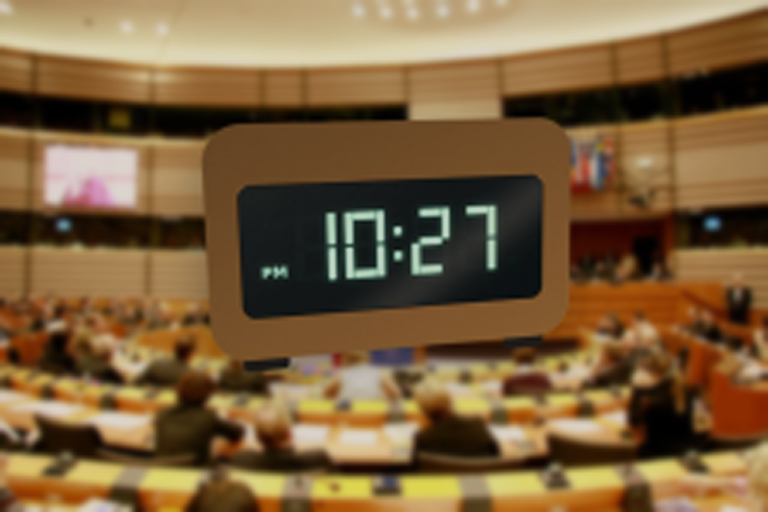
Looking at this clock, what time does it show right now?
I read 10:27
